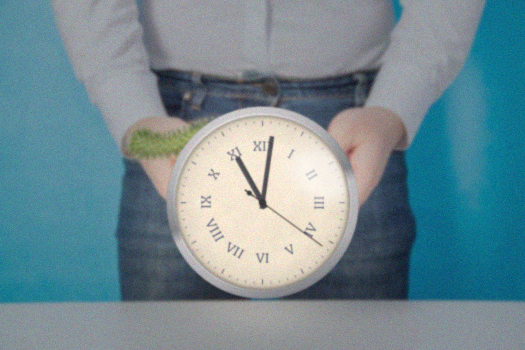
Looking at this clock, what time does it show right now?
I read 11:01:21
